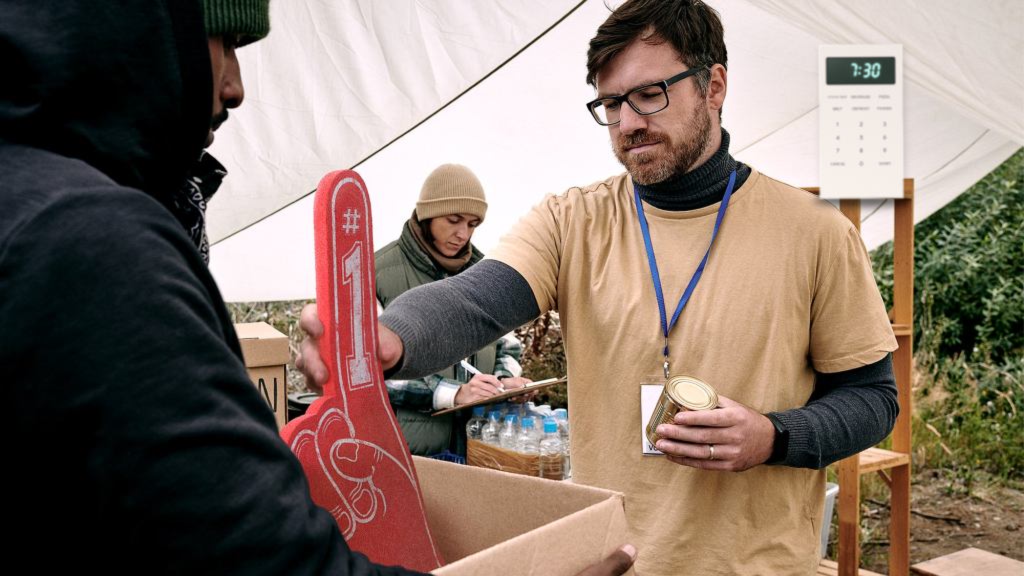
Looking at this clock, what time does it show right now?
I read 7:30
